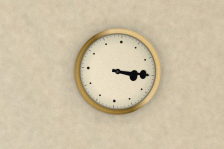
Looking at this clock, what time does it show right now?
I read 3:15
